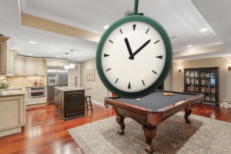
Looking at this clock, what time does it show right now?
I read 11:08
